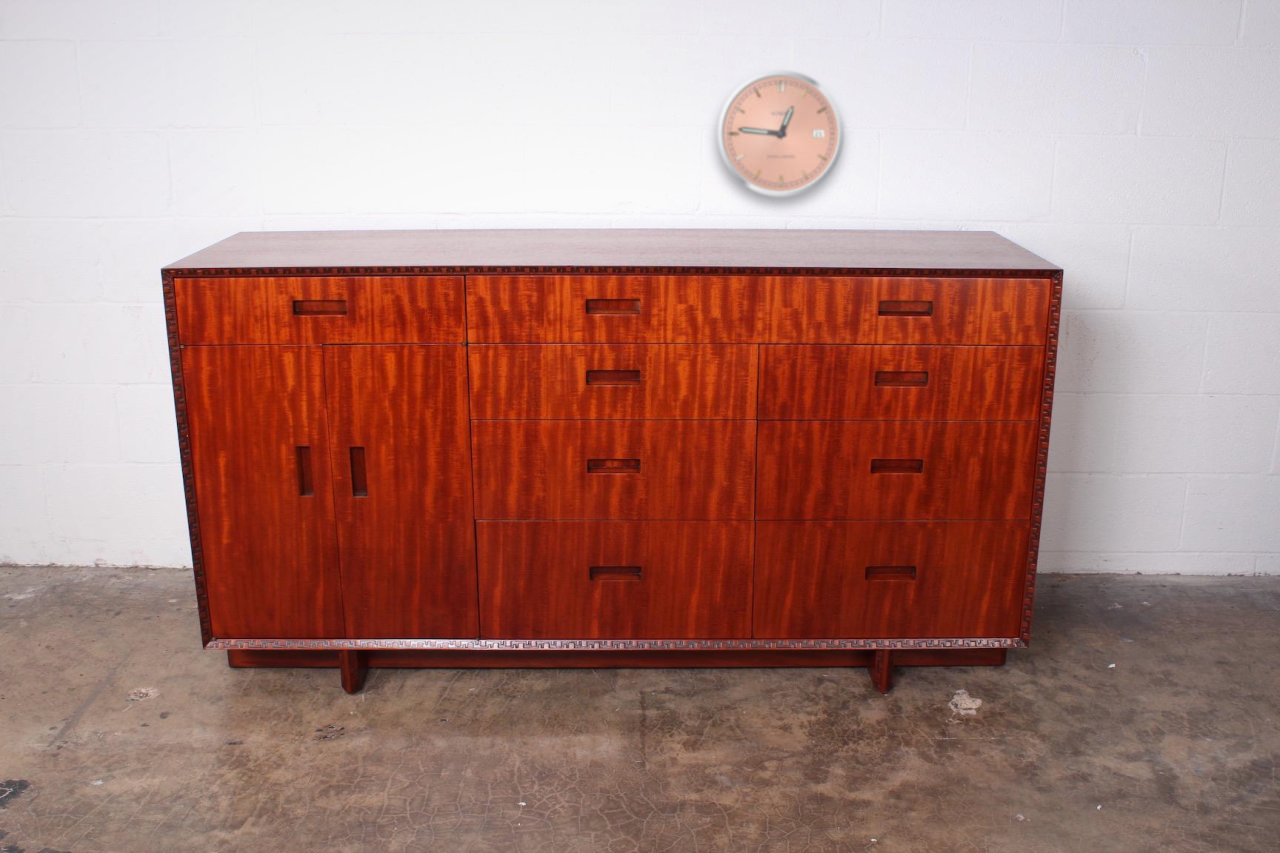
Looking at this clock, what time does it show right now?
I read 12:46
